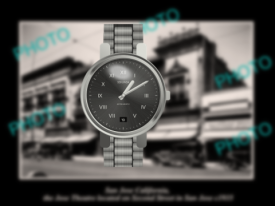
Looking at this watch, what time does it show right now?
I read 1:10
